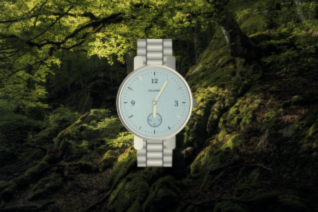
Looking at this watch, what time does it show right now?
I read 6:05
